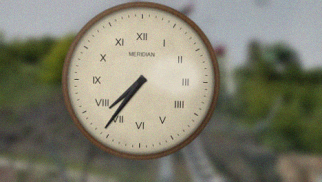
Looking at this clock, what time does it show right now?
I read 7:36
